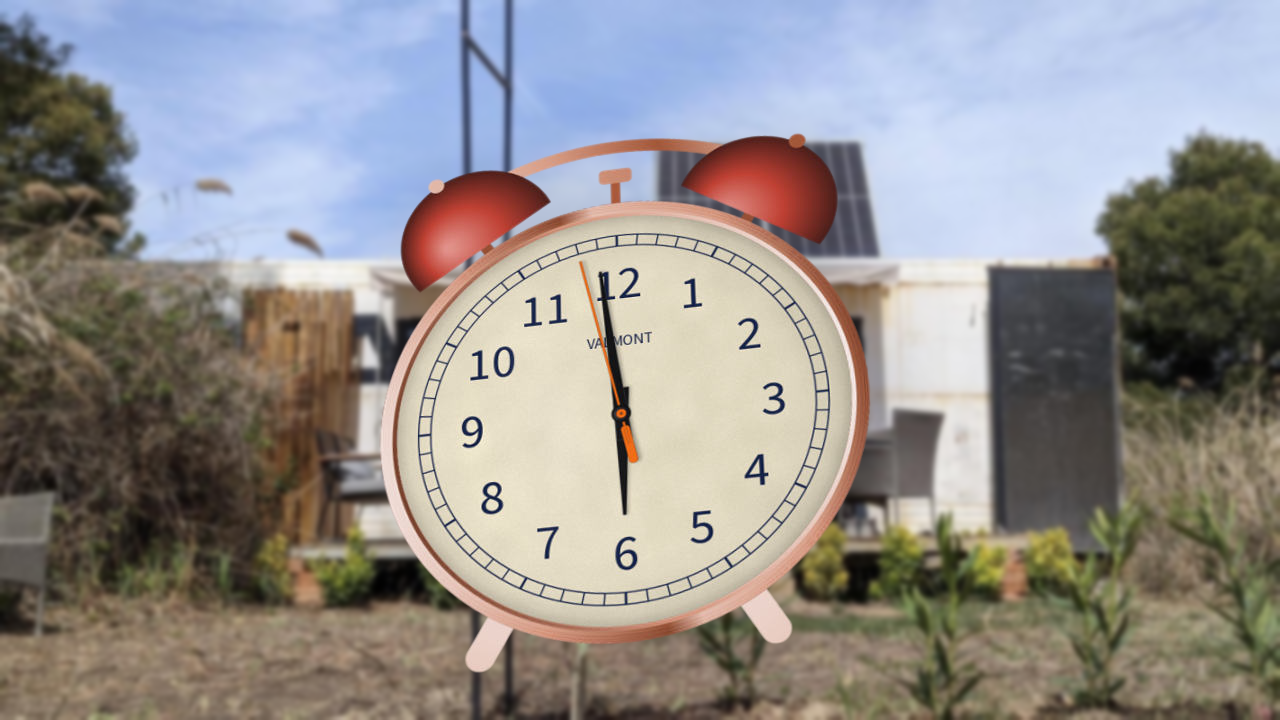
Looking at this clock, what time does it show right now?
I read 5:58:58
